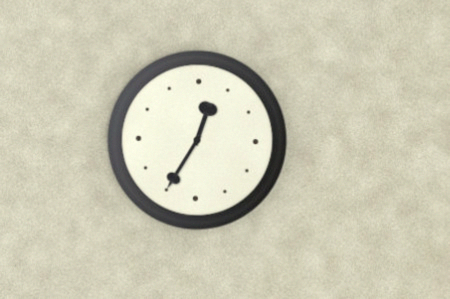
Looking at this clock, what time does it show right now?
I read 12:35
